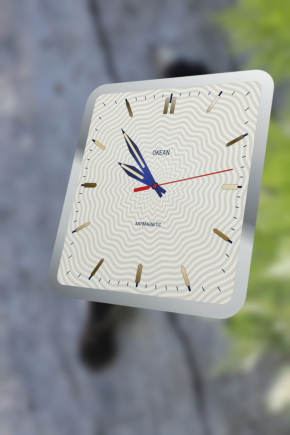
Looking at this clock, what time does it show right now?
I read 9:53:13
